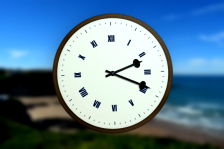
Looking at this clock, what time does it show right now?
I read 2:19
